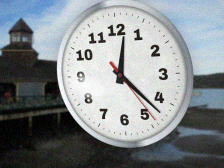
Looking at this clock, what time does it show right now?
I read 12:22:24
